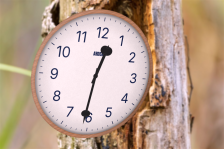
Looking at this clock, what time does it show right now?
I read 12:31
